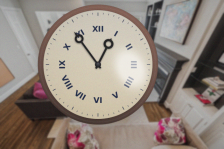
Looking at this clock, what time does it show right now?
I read 12:54
